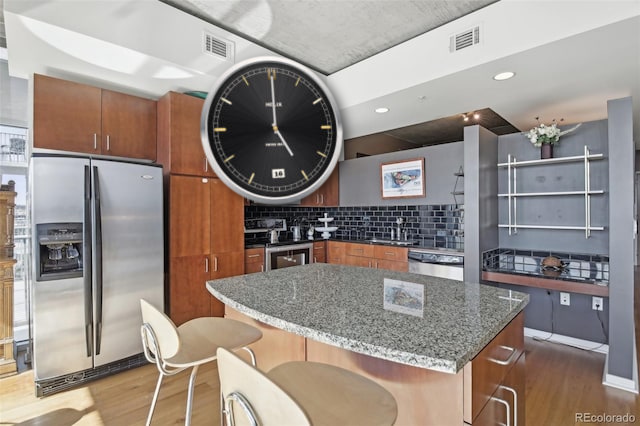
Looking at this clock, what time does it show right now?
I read 5:00
